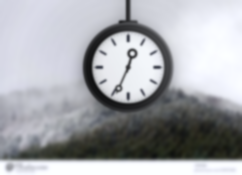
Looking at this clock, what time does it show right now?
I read 12:34
